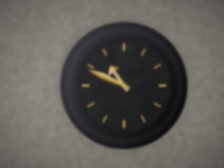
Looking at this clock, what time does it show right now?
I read 10:49
